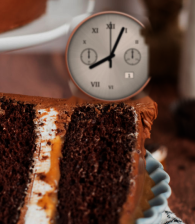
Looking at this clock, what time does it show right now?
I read 8:04
